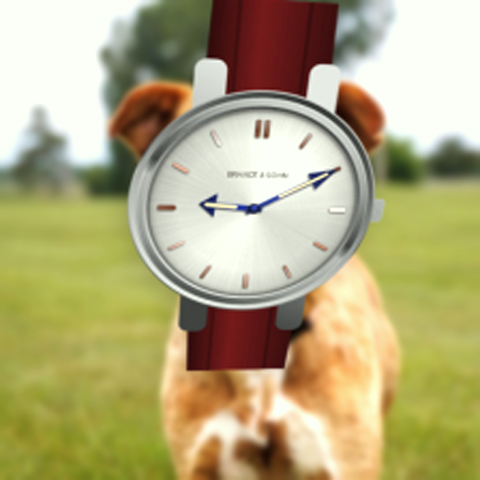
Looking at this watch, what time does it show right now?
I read 9:10
